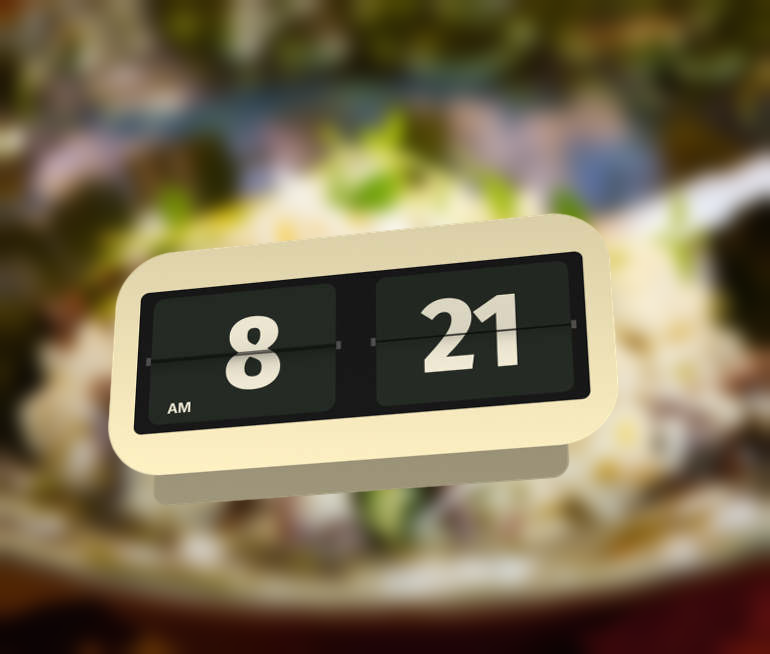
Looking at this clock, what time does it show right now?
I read 8:21
